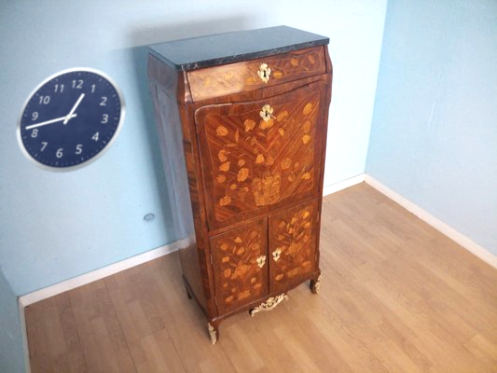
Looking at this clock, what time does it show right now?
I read 12:42
